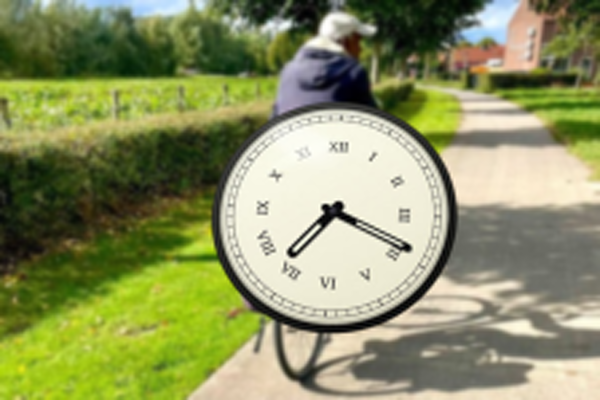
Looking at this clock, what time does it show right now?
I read 7:19
